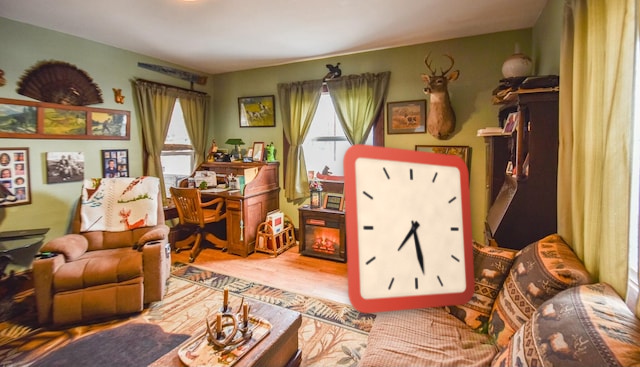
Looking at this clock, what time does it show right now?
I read 7:28
